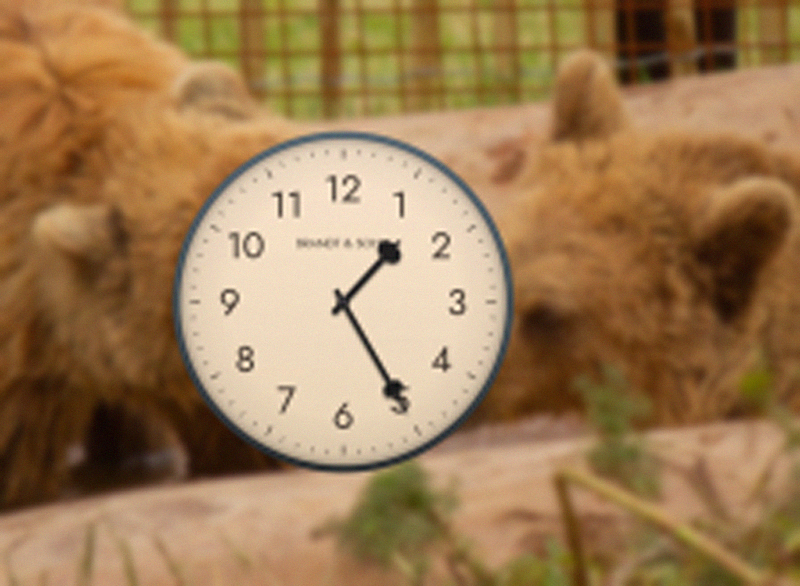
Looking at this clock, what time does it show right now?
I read 1:25
